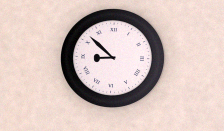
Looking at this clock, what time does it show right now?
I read 8:52
